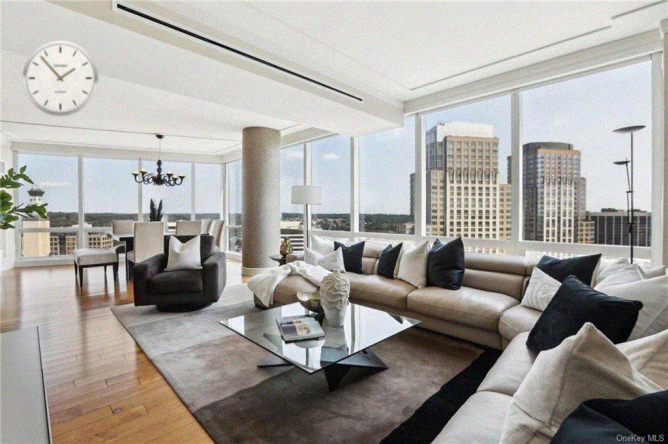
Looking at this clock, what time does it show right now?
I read 1:53
